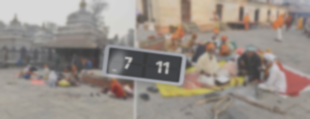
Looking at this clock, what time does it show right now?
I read 7:11
